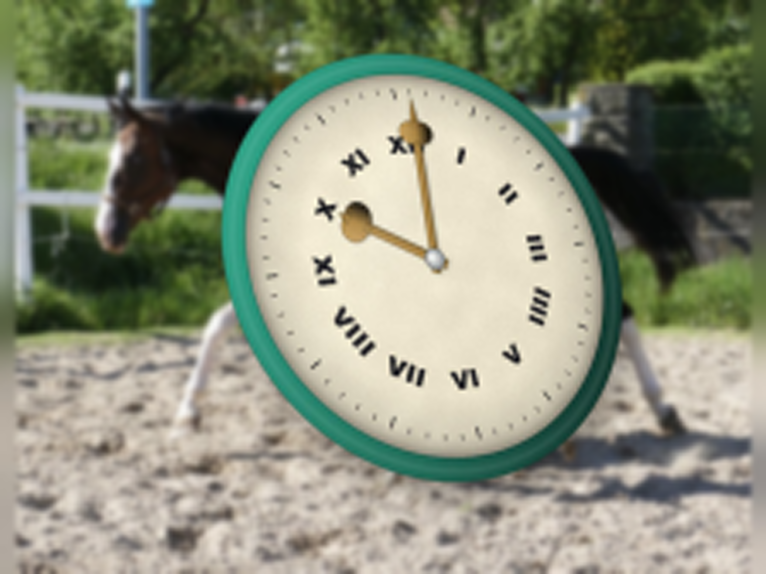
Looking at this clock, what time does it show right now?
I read 10:01
